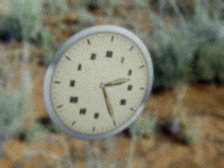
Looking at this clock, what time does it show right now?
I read 2:25
